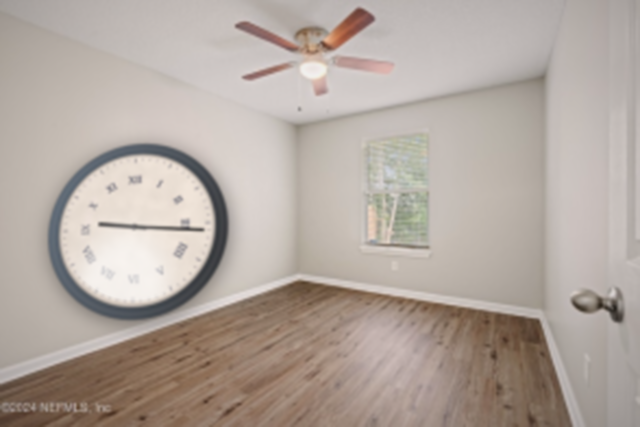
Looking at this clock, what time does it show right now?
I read 9:16
